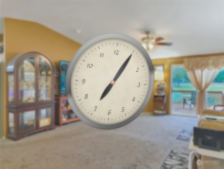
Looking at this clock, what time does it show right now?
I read 7:05
